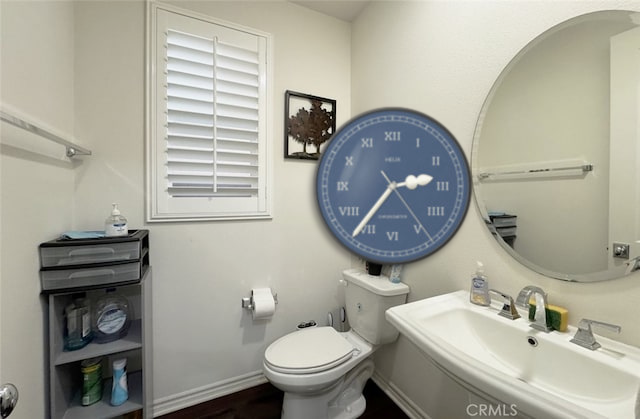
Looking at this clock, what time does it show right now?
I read 2:36:24
